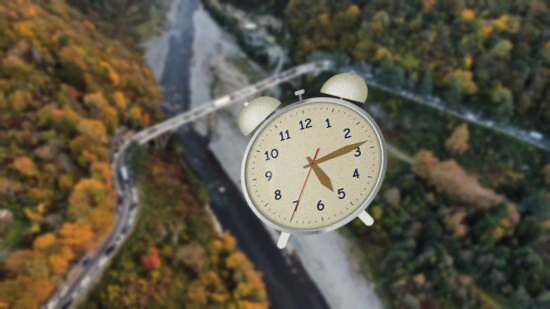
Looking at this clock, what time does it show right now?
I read 5:13:35
